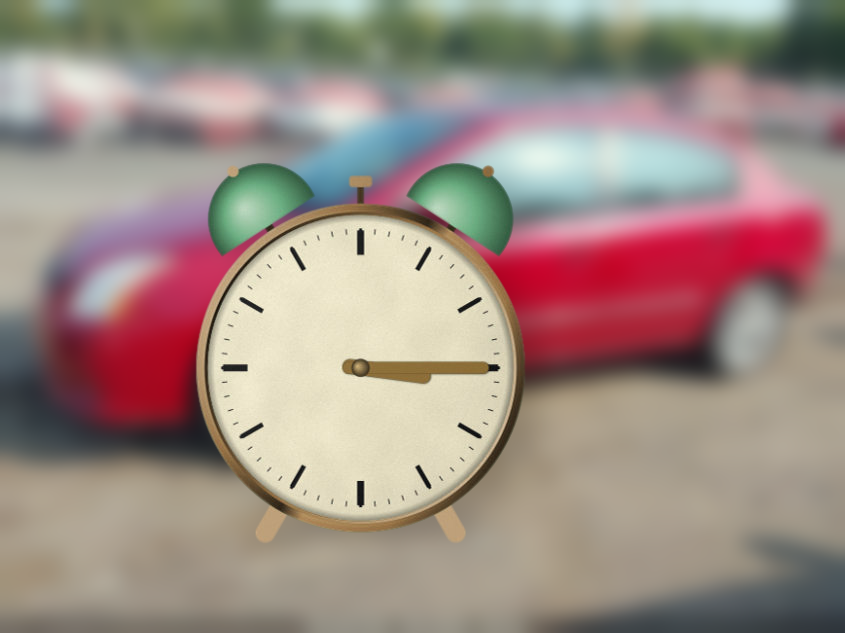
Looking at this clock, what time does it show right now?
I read 3:15
